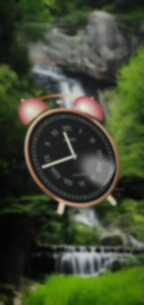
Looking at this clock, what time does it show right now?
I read 11:43
